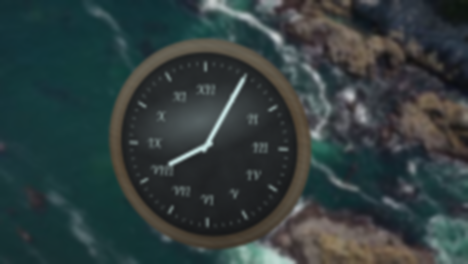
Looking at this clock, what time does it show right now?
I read 8:05
